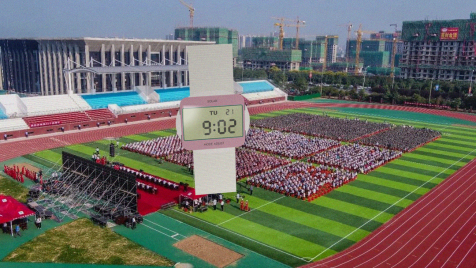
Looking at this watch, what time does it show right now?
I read 9:02
